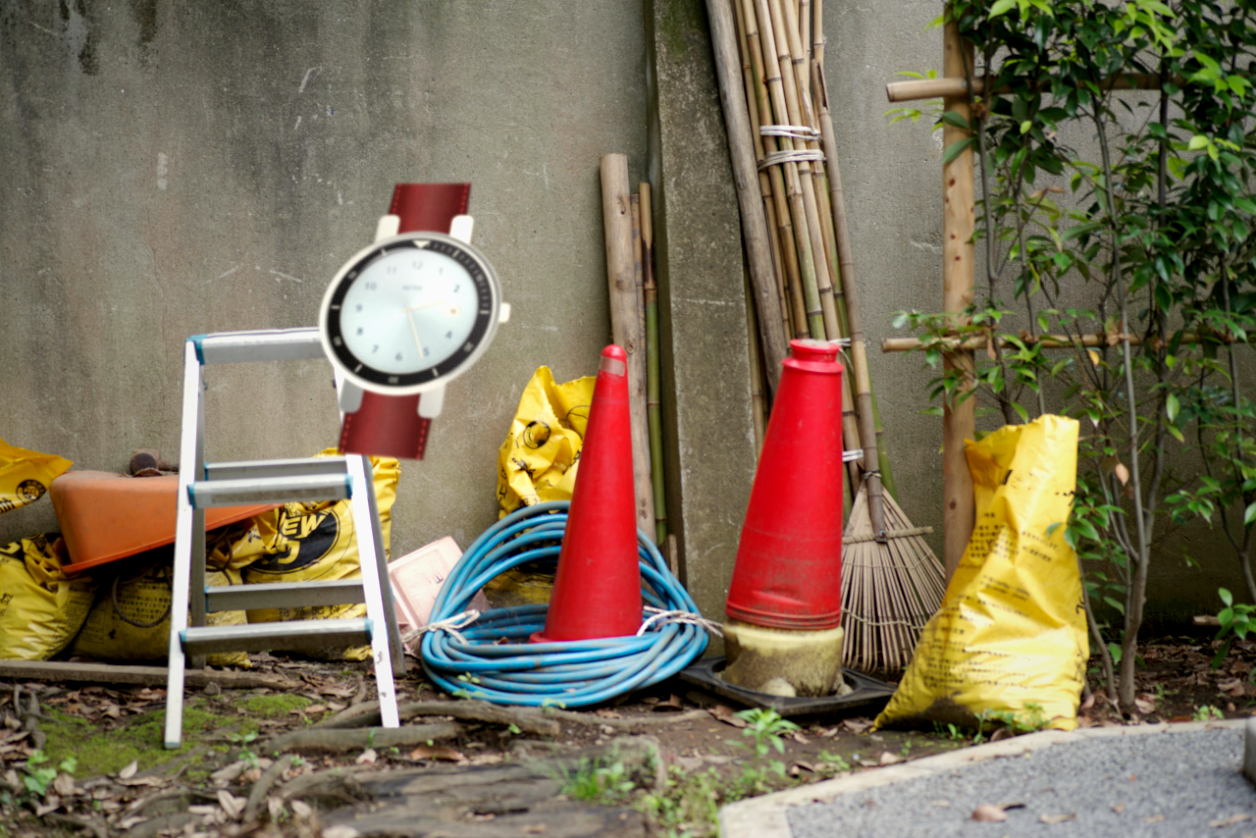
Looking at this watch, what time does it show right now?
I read 2:26
